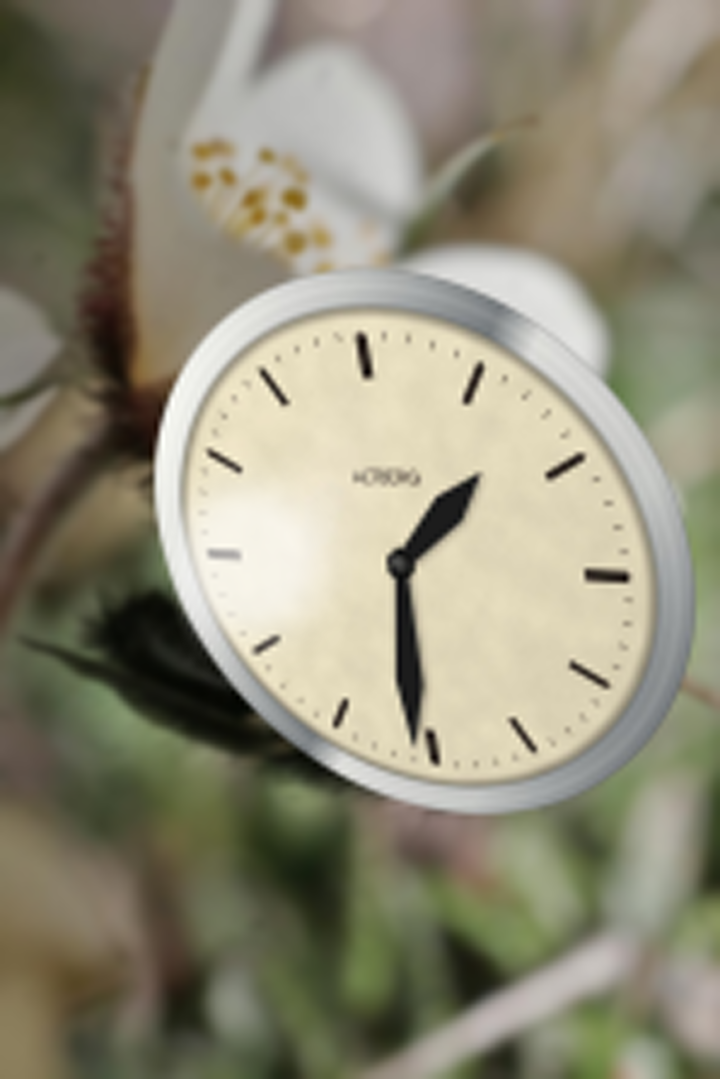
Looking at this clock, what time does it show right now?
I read 1:31
